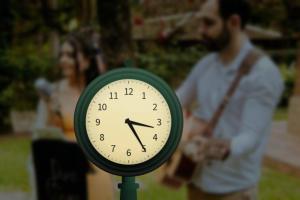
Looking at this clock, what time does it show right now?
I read 3:25
